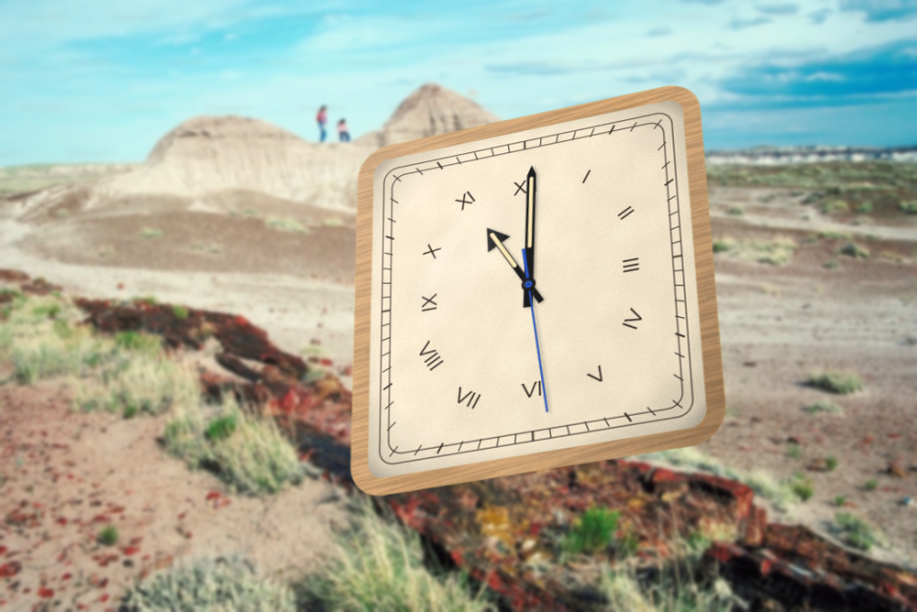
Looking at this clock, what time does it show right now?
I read 11:00:29
